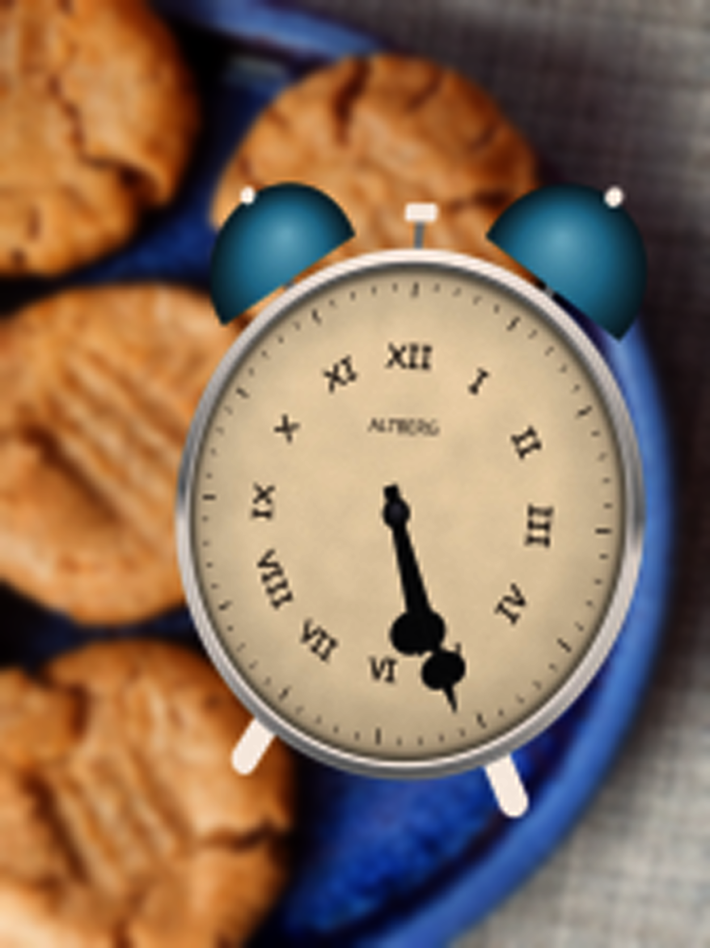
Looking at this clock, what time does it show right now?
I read 5:26
